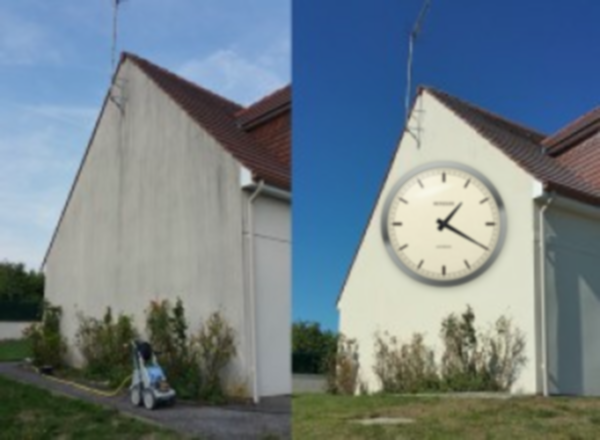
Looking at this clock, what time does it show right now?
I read 1:20
